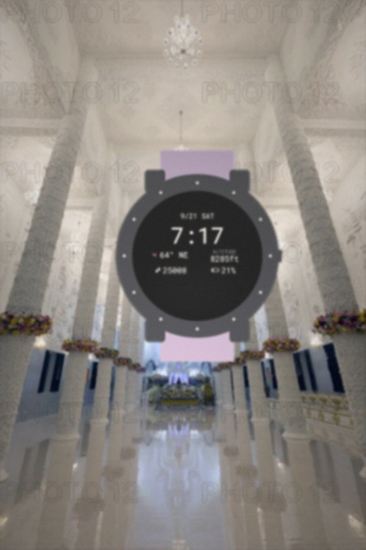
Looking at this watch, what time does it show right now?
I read 7:17
